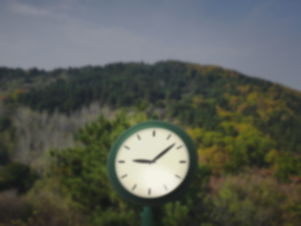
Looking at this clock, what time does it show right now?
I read 9:08
